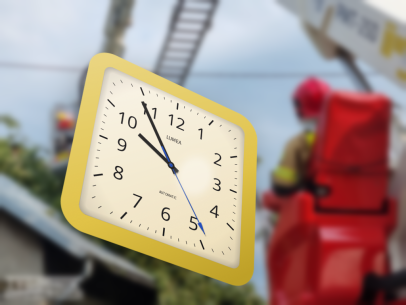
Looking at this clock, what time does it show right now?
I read 9:54:24
